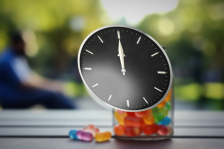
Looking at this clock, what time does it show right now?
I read 12:00
